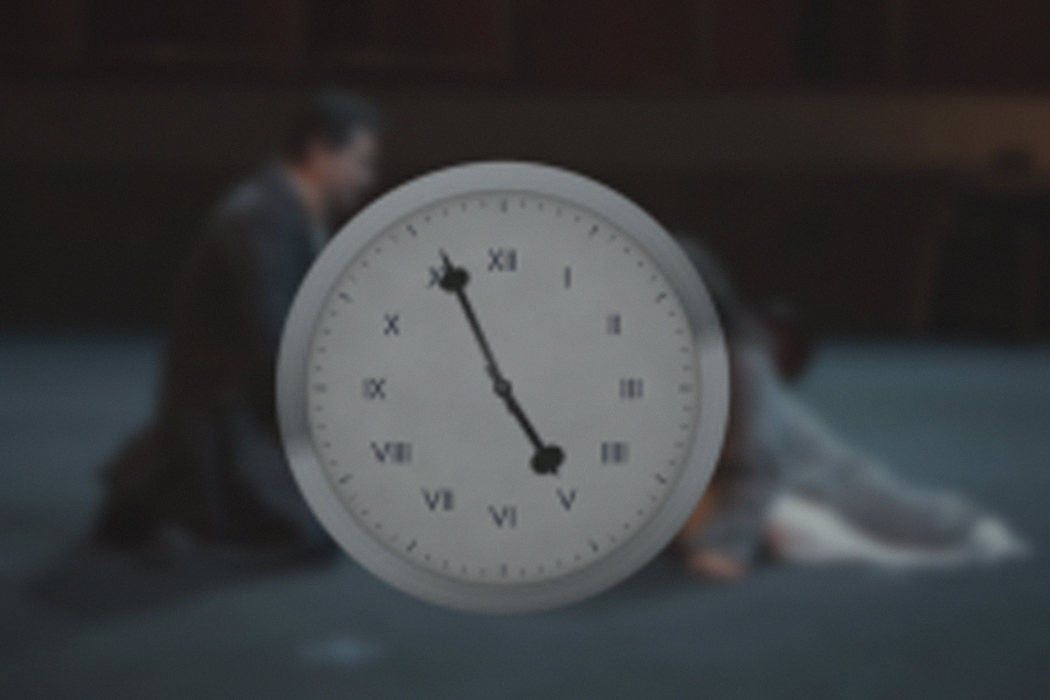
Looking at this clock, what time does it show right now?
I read 4:56
